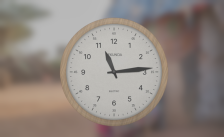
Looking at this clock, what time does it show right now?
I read 11:14
